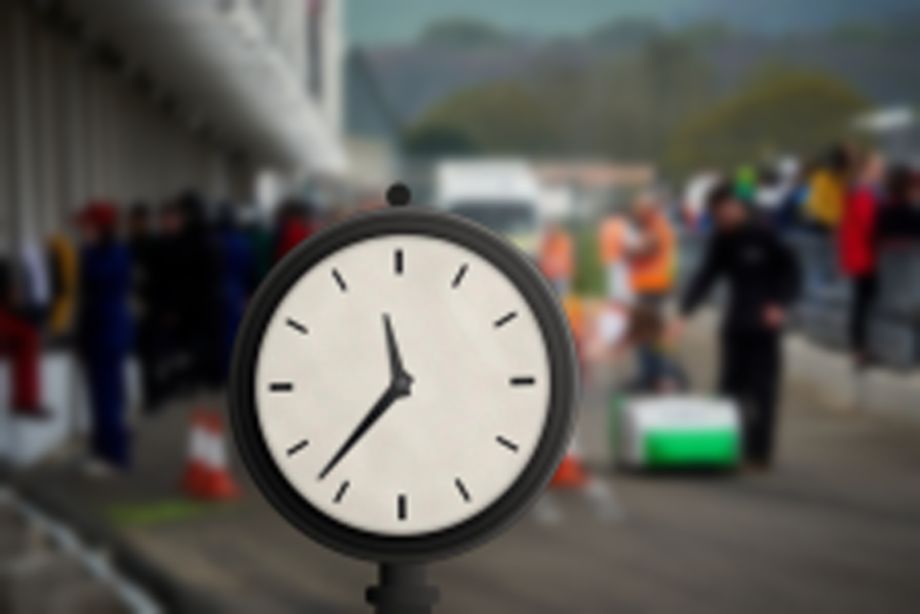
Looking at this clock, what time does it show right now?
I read 11:37
